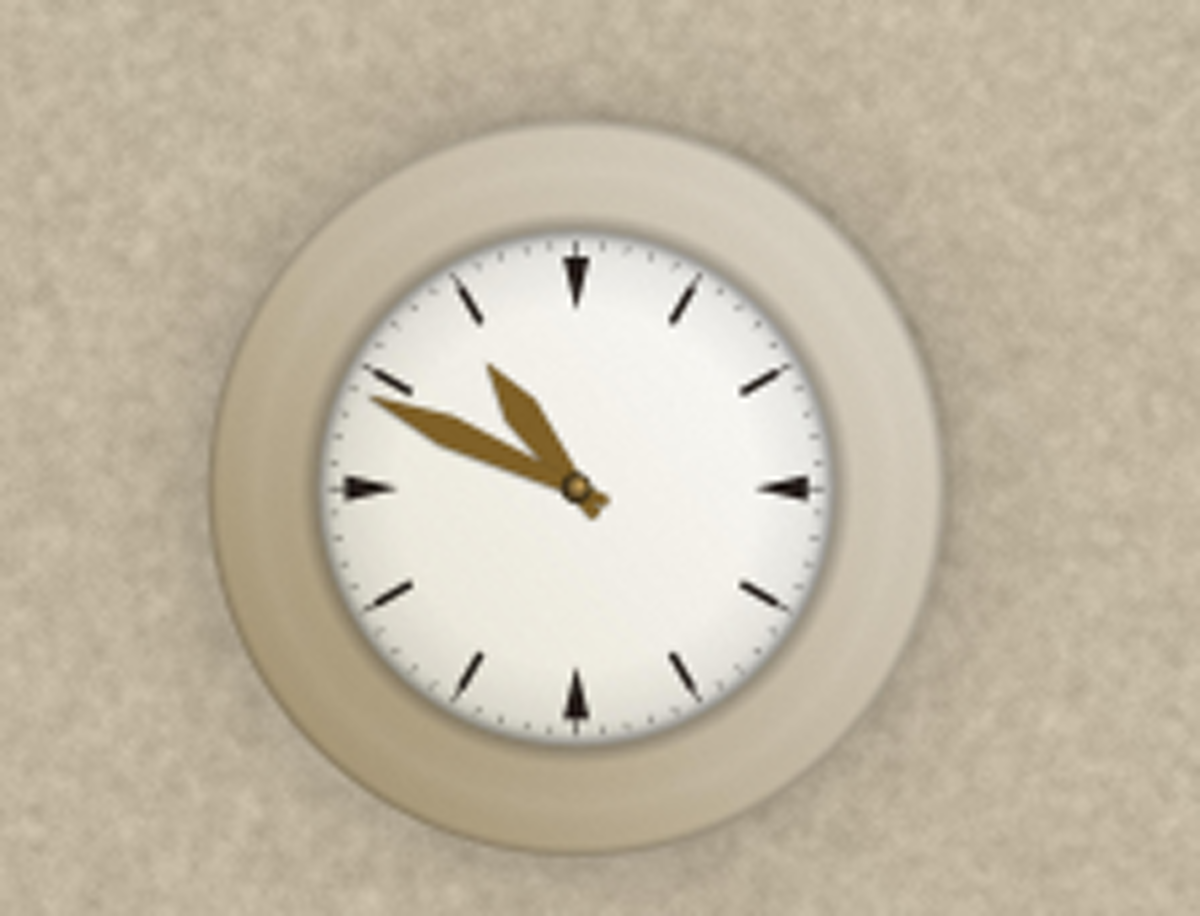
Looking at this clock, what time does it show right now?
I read 10:49
